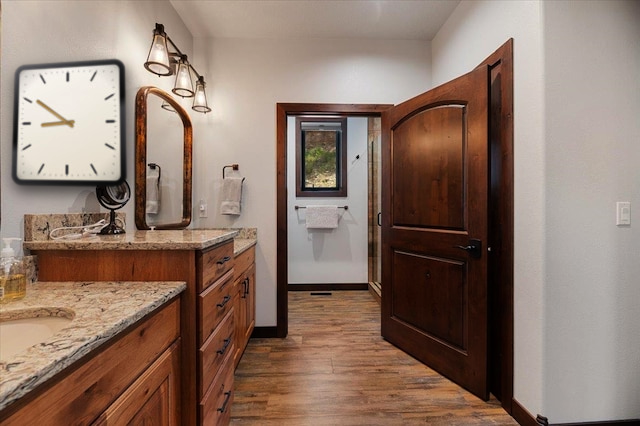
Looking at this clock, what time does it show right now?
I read 8:51
